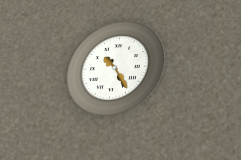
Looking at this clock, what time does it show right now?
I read 10:24
